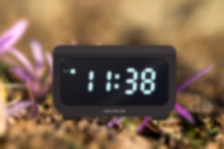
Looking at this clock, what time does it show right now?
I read 11:38
